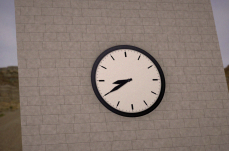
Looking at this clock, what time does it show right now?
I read 8:40
